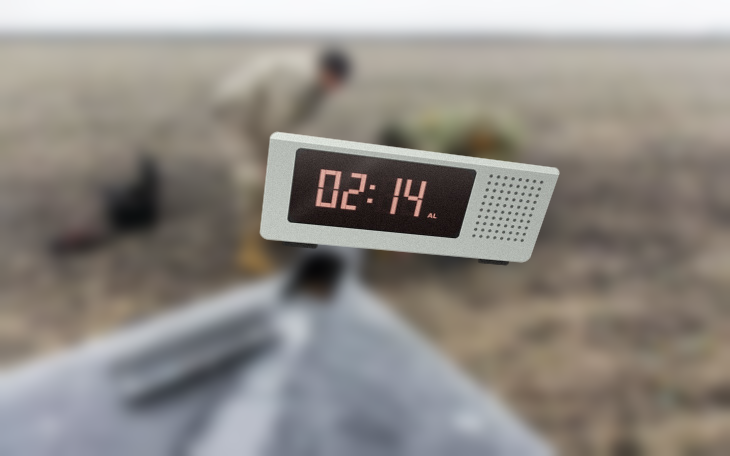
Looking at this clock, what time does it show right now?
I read 2:14
